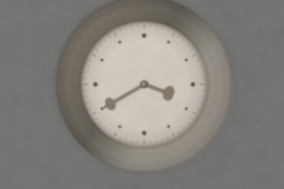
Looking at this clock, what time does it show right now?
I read 3:40
